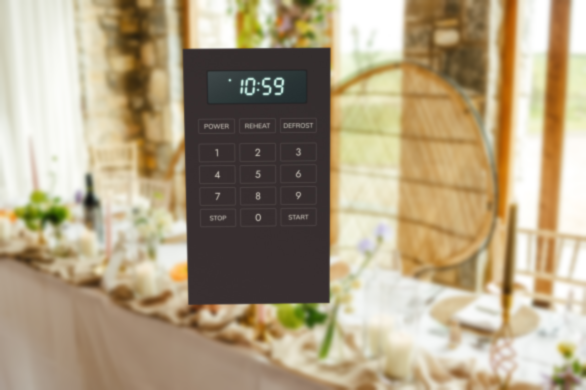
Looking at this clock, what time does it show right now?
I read 10:59
